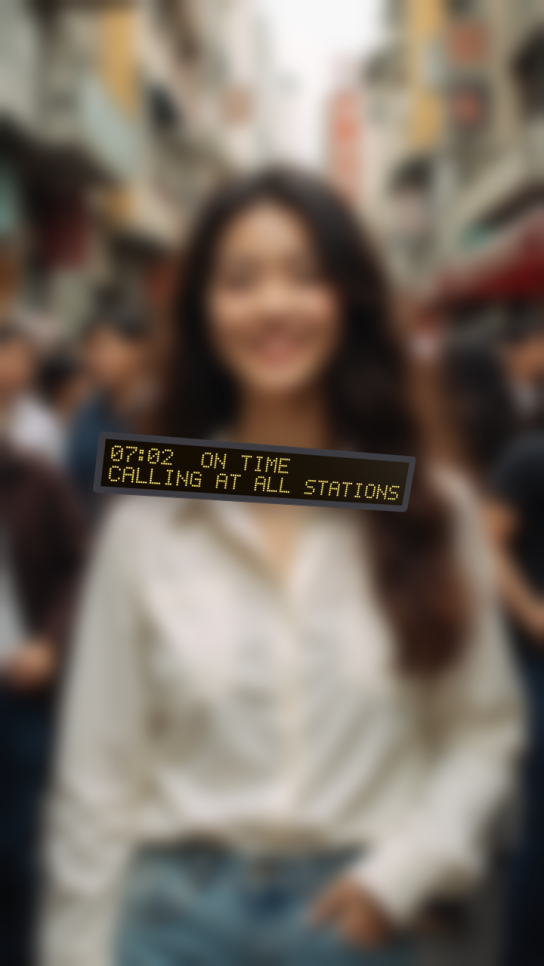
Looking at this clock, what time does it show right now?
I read 7:02
